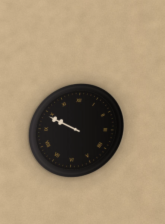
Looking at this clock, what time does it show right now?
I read 9:49
